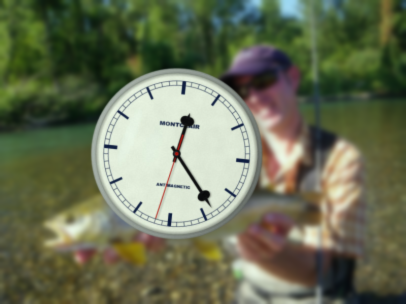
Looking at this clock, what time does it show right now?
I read 12:23:32
